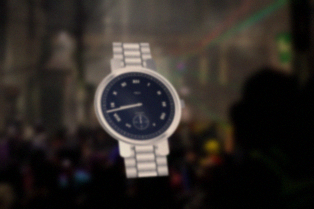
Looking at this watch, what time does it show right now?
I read 8:43
